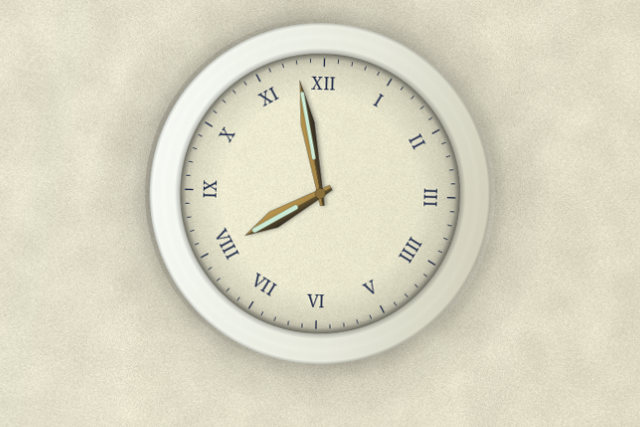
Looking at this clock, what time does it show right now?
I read 7:58
